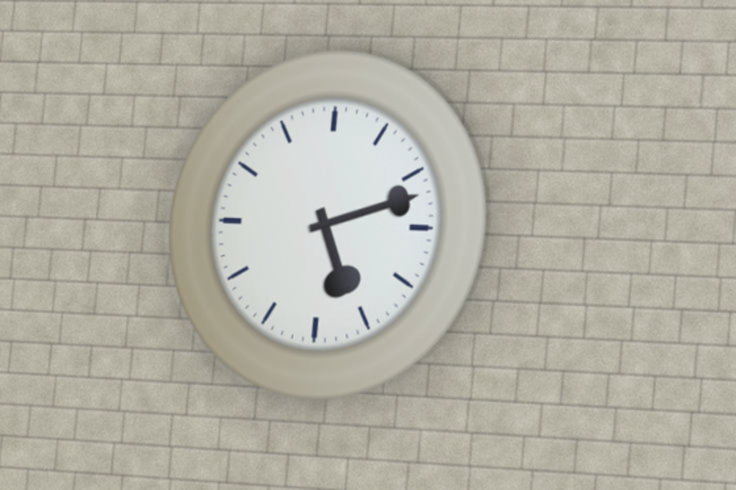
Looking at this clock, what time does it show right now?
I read 5:12
